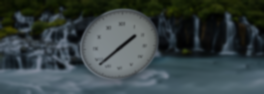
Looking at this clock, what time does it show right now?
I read 1:38
